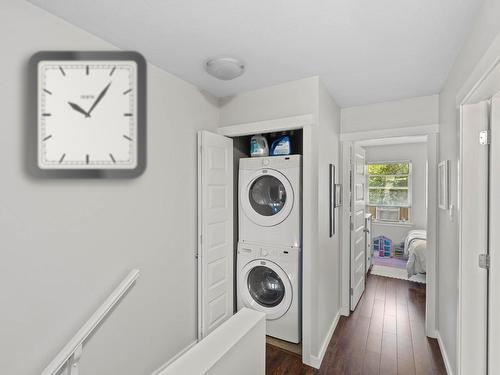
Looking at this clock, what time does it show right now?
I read 10:06
